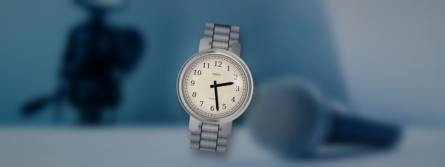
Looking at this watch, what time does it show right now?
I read 2:28
